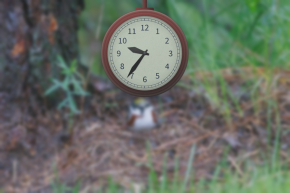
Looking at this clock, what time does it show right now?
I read 9:36
